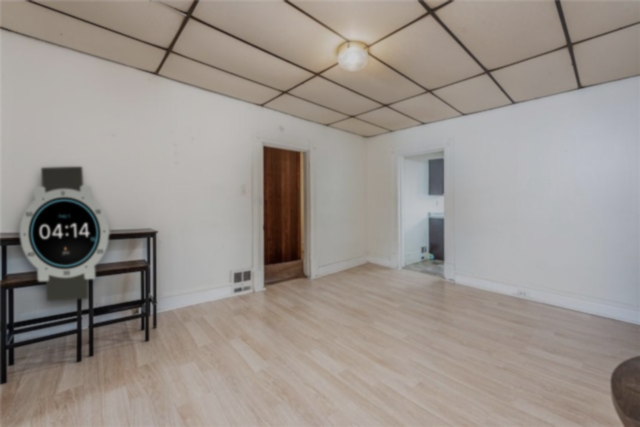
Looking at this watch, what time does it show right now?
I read 4:14
